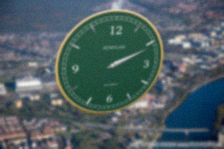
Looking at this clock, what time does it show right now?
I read 2:11
